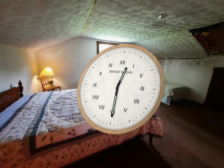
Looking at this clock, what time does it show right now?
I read 12:30
